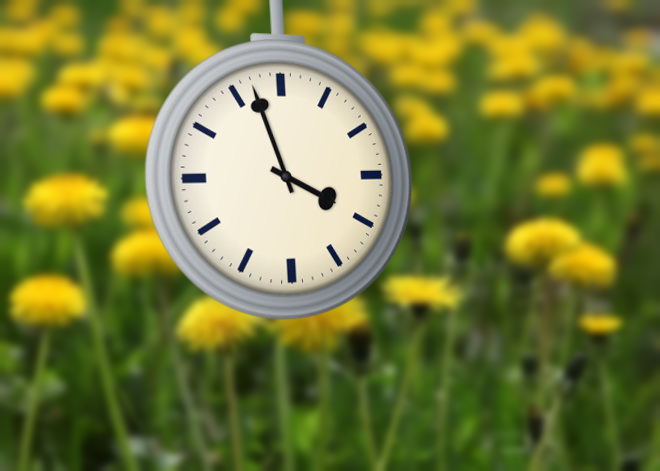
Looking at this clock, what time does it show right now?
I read 3:57
